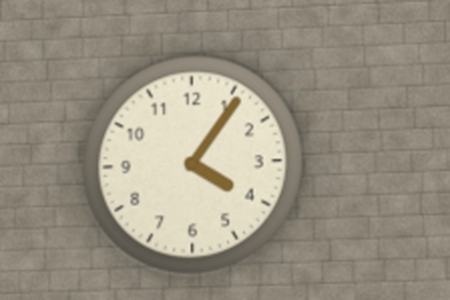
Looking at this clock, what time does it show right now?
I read 4:06
